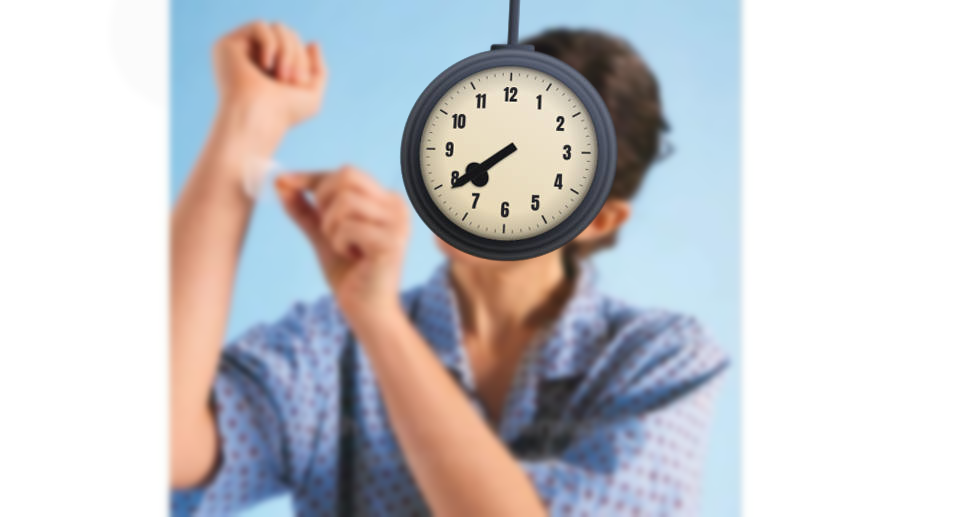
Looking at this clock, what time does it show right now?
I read 7:39
